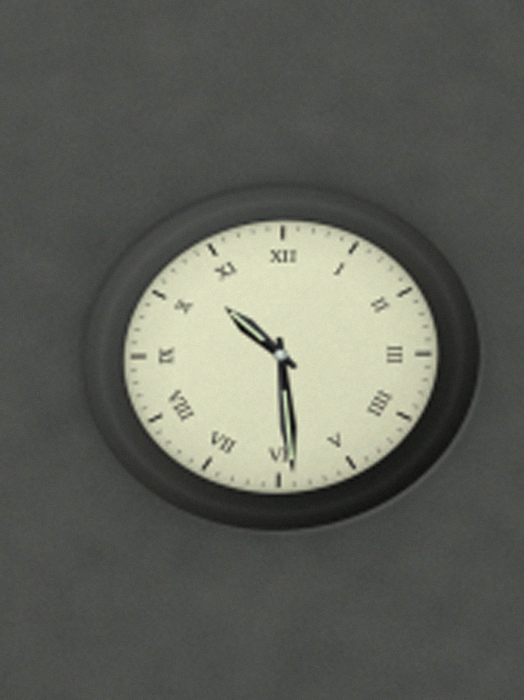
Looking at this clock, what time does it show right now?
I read 10:29
